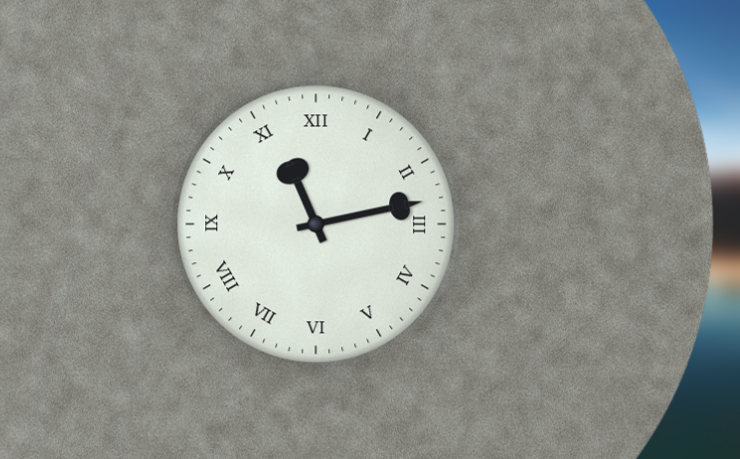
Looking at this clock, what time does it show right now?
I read 11:13
